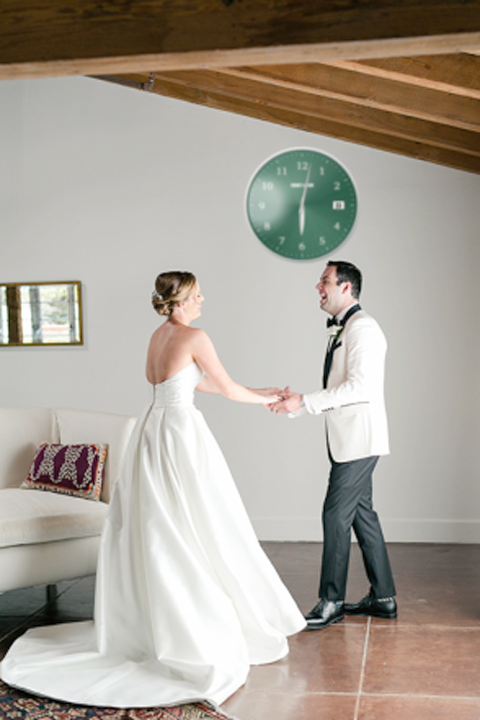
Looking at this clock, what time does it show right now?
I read 6:02
